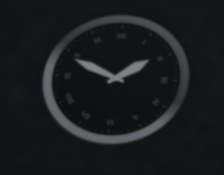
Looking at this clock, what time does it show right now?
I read 1:49
